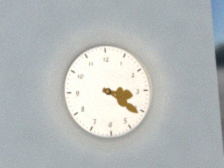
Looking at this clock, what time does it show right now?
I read 3:21
